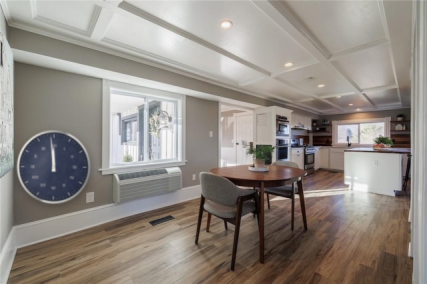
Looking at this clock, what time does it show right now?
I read 11:59
